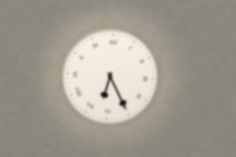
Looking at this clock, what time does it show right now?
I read 6:25
